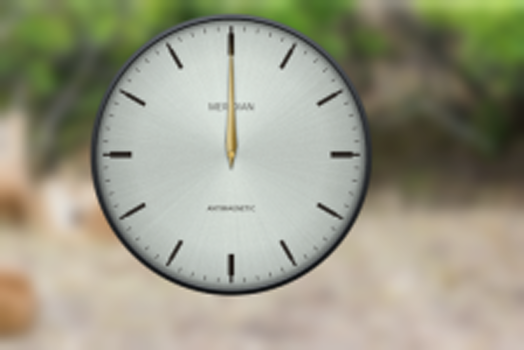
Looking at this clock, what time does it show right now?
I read 12:00
